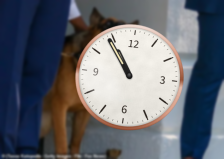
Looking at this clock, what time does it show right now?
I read 10:54
